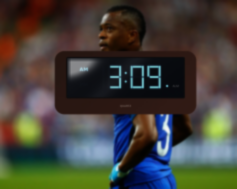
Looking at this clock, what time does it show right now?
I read 3:09
